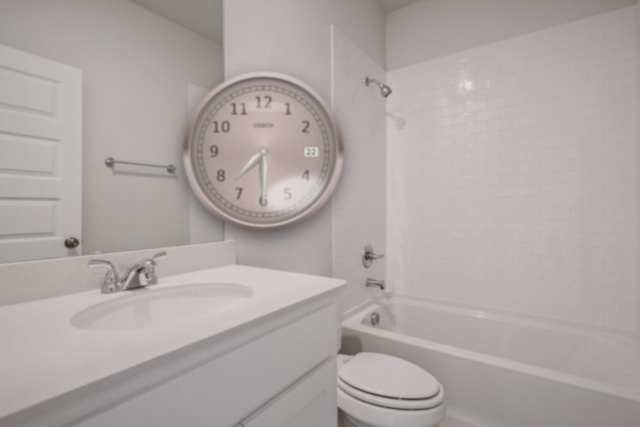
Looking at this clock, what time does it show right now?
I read 7:30
